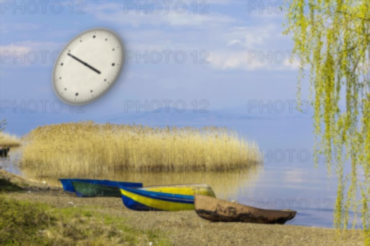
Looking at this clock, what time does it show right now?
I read 3:49
